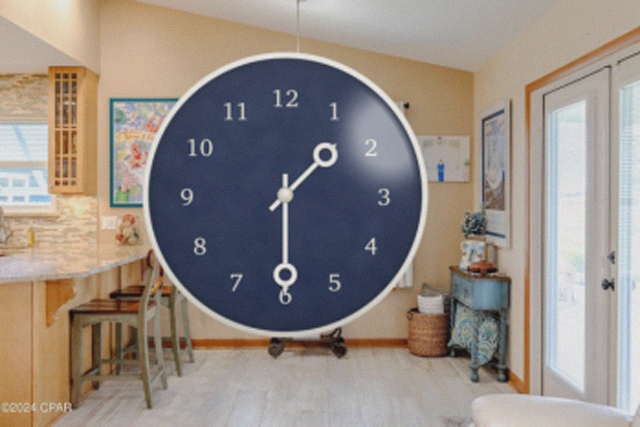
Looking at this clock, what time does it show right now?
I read 1:30
